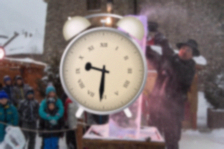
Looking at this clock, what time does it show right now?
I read 9:31
